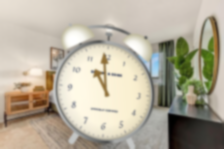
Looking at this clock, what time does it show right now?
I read 10:59
